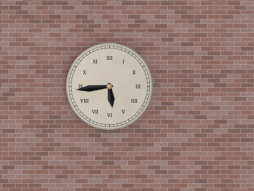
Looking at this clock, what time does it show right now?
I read 5:44
